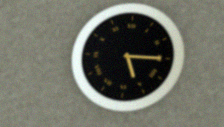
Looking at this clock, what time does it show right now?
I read 5:15
